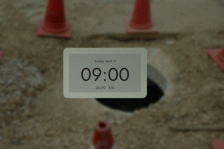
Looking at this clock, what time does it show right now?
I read 9:00
